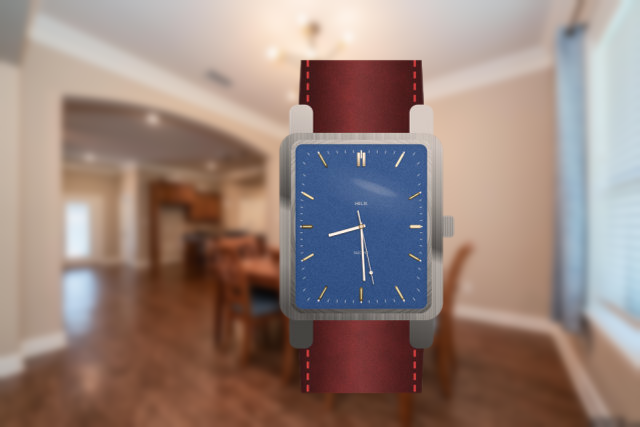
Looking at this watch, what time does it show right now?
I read 8:29:28
